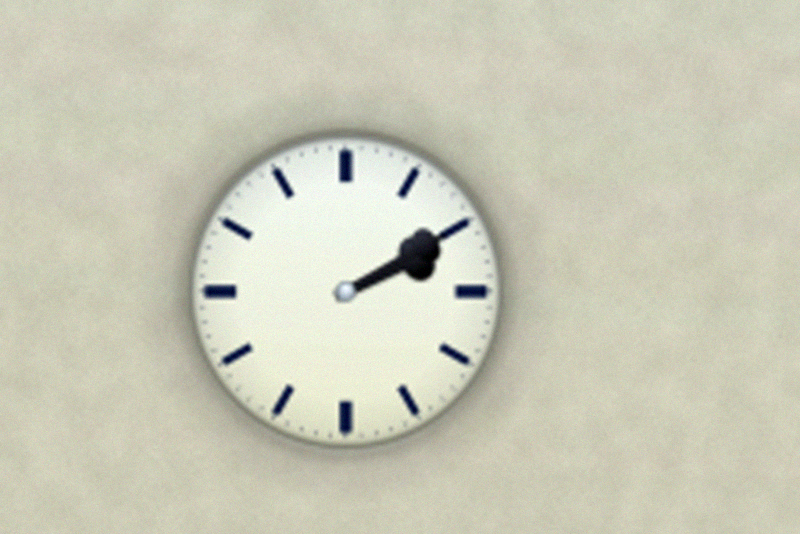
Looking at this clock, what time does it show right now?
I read 2:10
